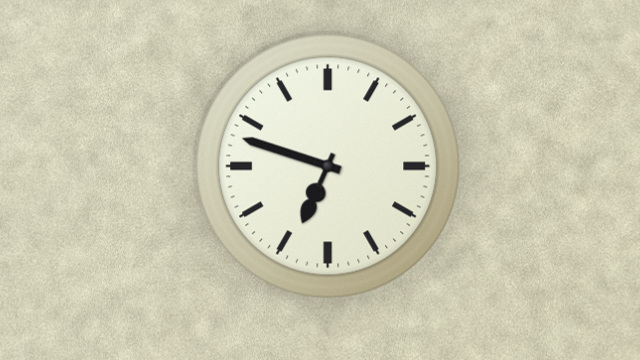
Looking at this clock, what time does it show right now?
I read 6:48
